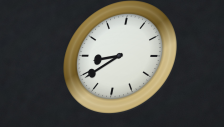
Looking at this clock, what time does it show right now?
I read 8:39
